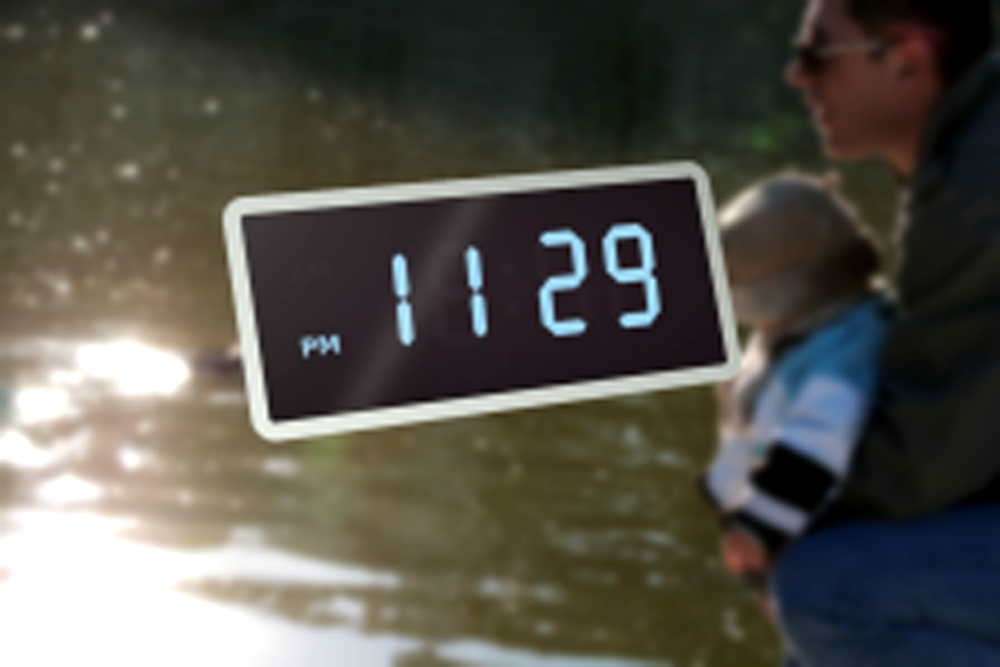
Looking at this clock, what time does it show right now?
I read 11:29
